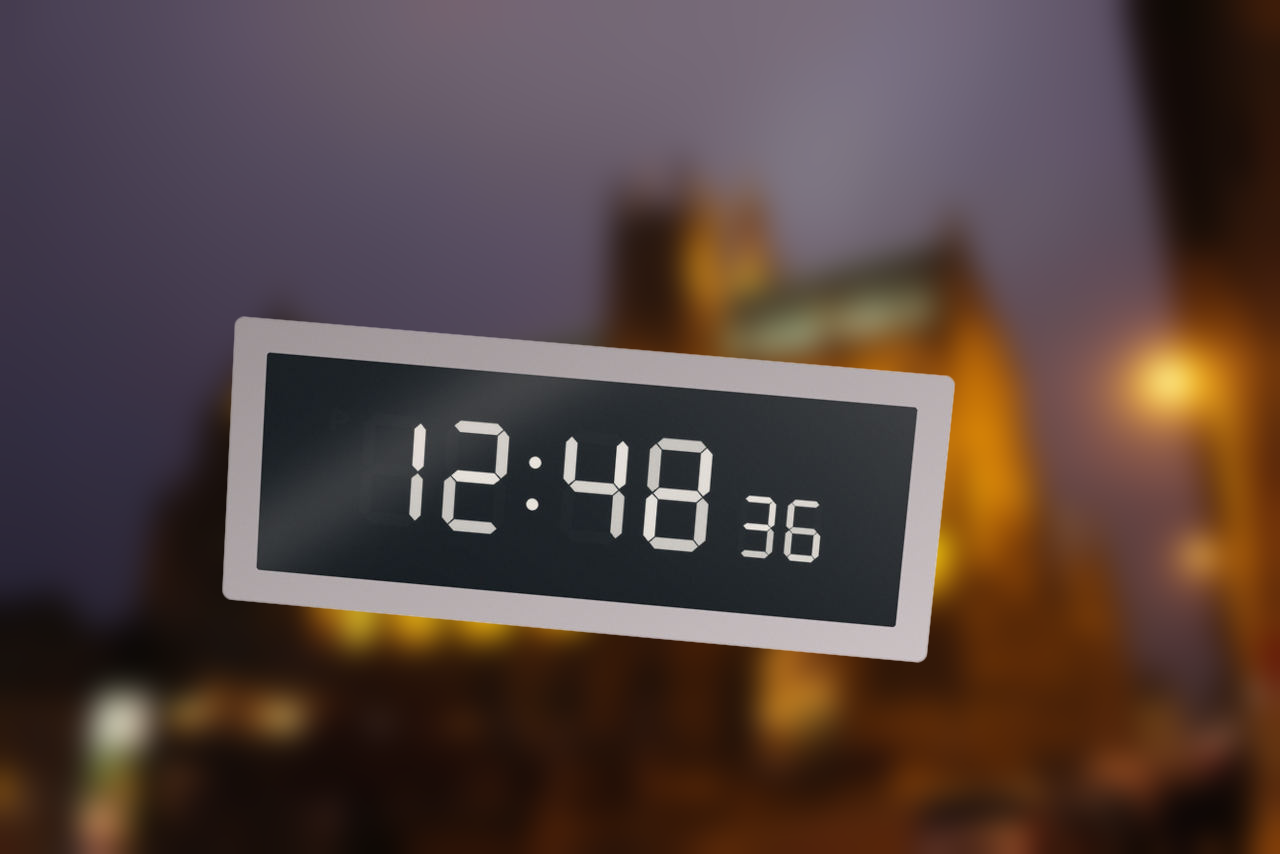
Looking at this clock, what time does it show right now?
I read 12:48:36
